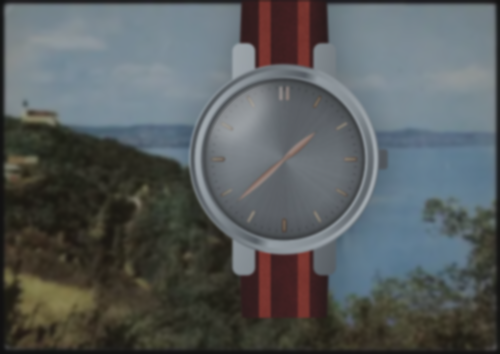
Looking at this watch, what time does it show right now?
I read 1:38
